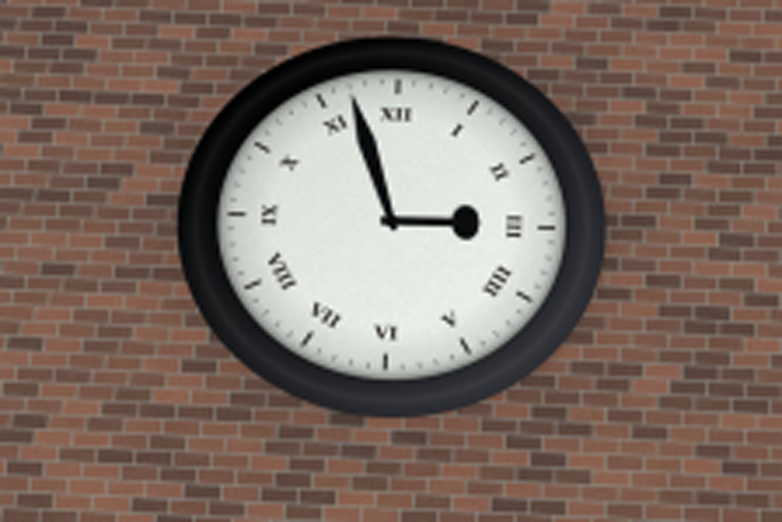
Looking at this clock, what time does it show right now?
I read 2:57
